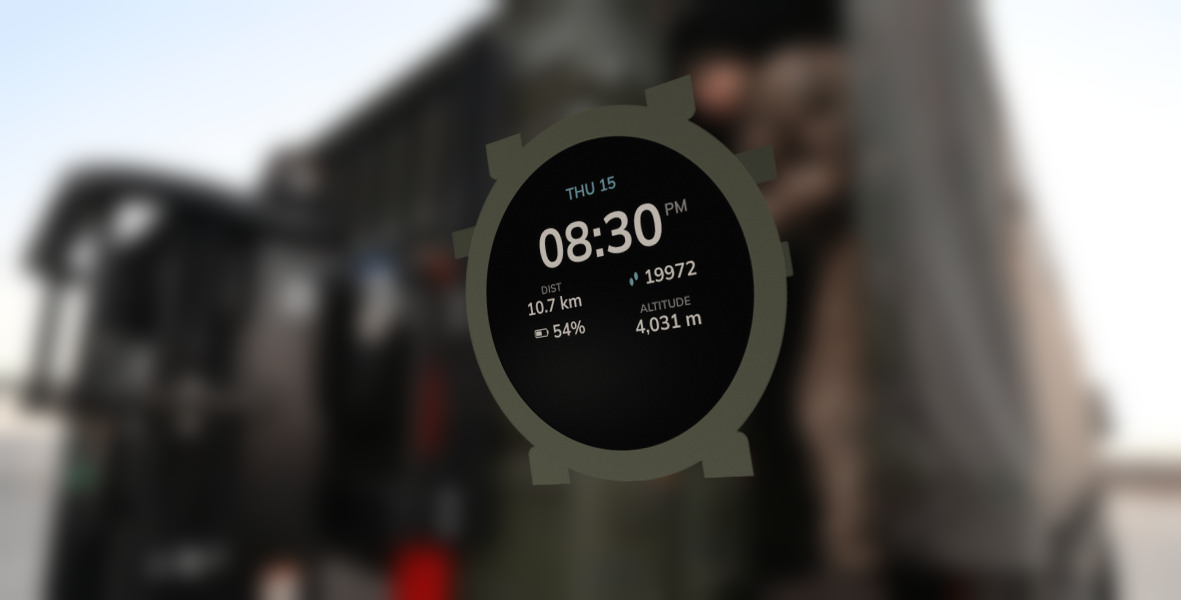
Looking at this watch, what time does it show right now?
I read 8:30
